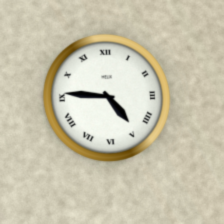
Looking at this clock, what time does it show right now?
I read 4:46
